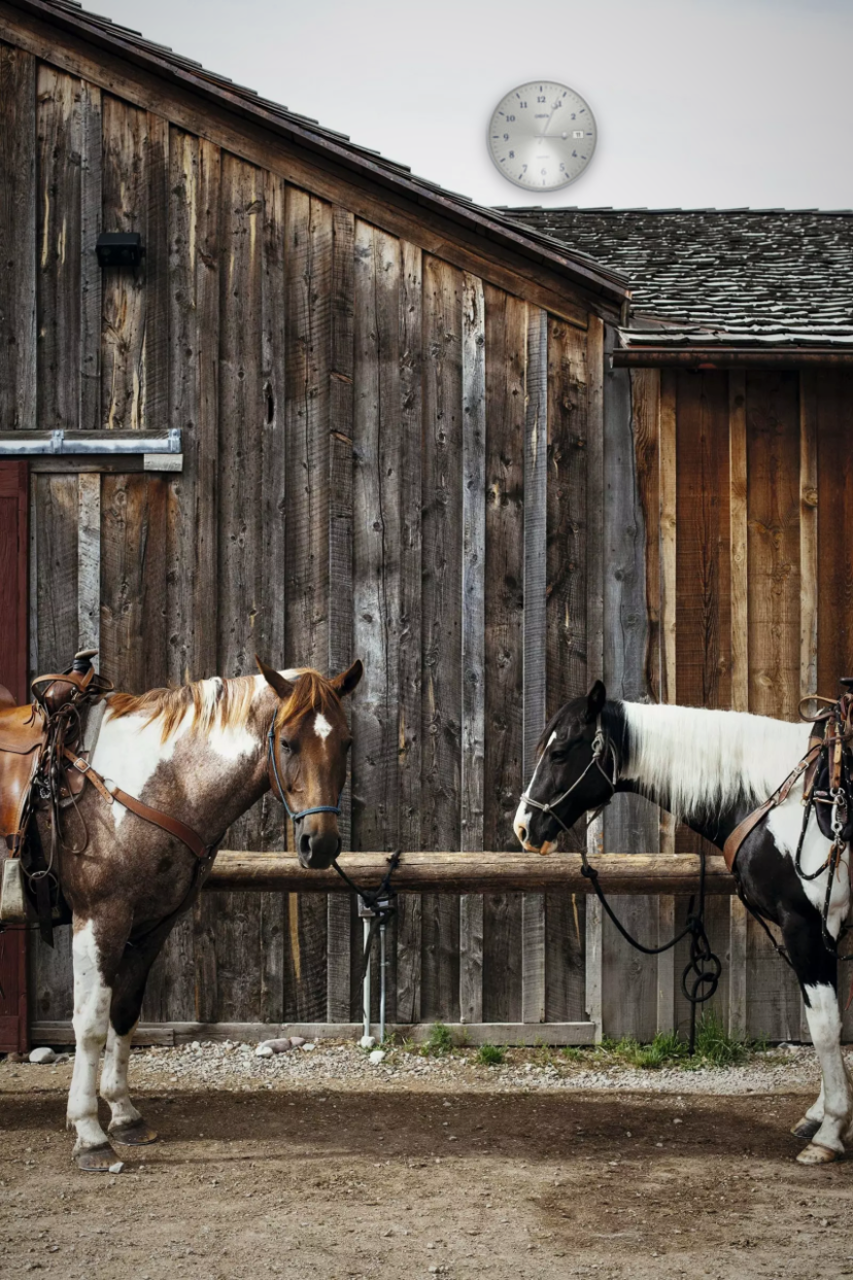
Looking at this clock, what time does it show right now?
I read 3:04
